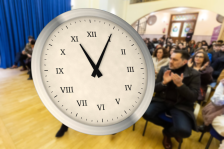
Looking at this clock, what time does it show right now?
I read 11:05
